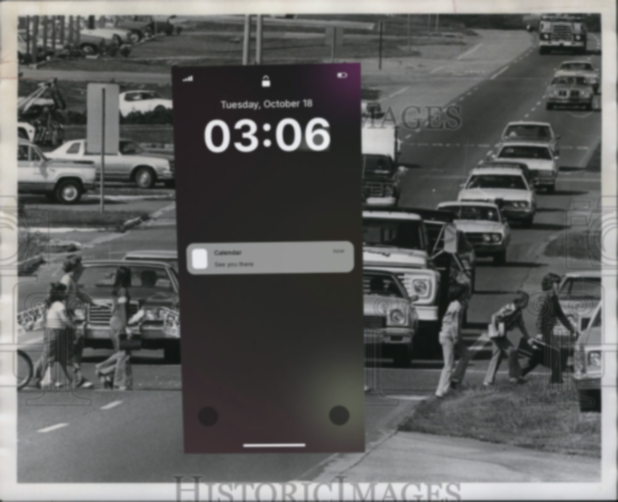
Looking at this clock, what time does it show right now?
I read 3:06
